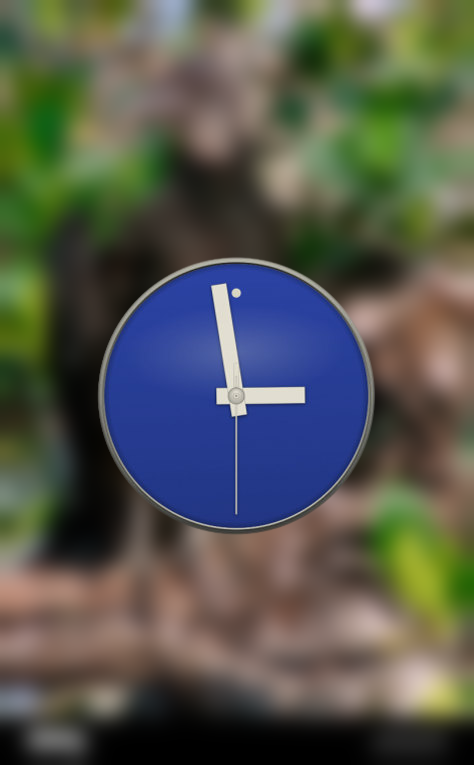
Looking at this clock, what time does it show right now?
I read 2:58:30
